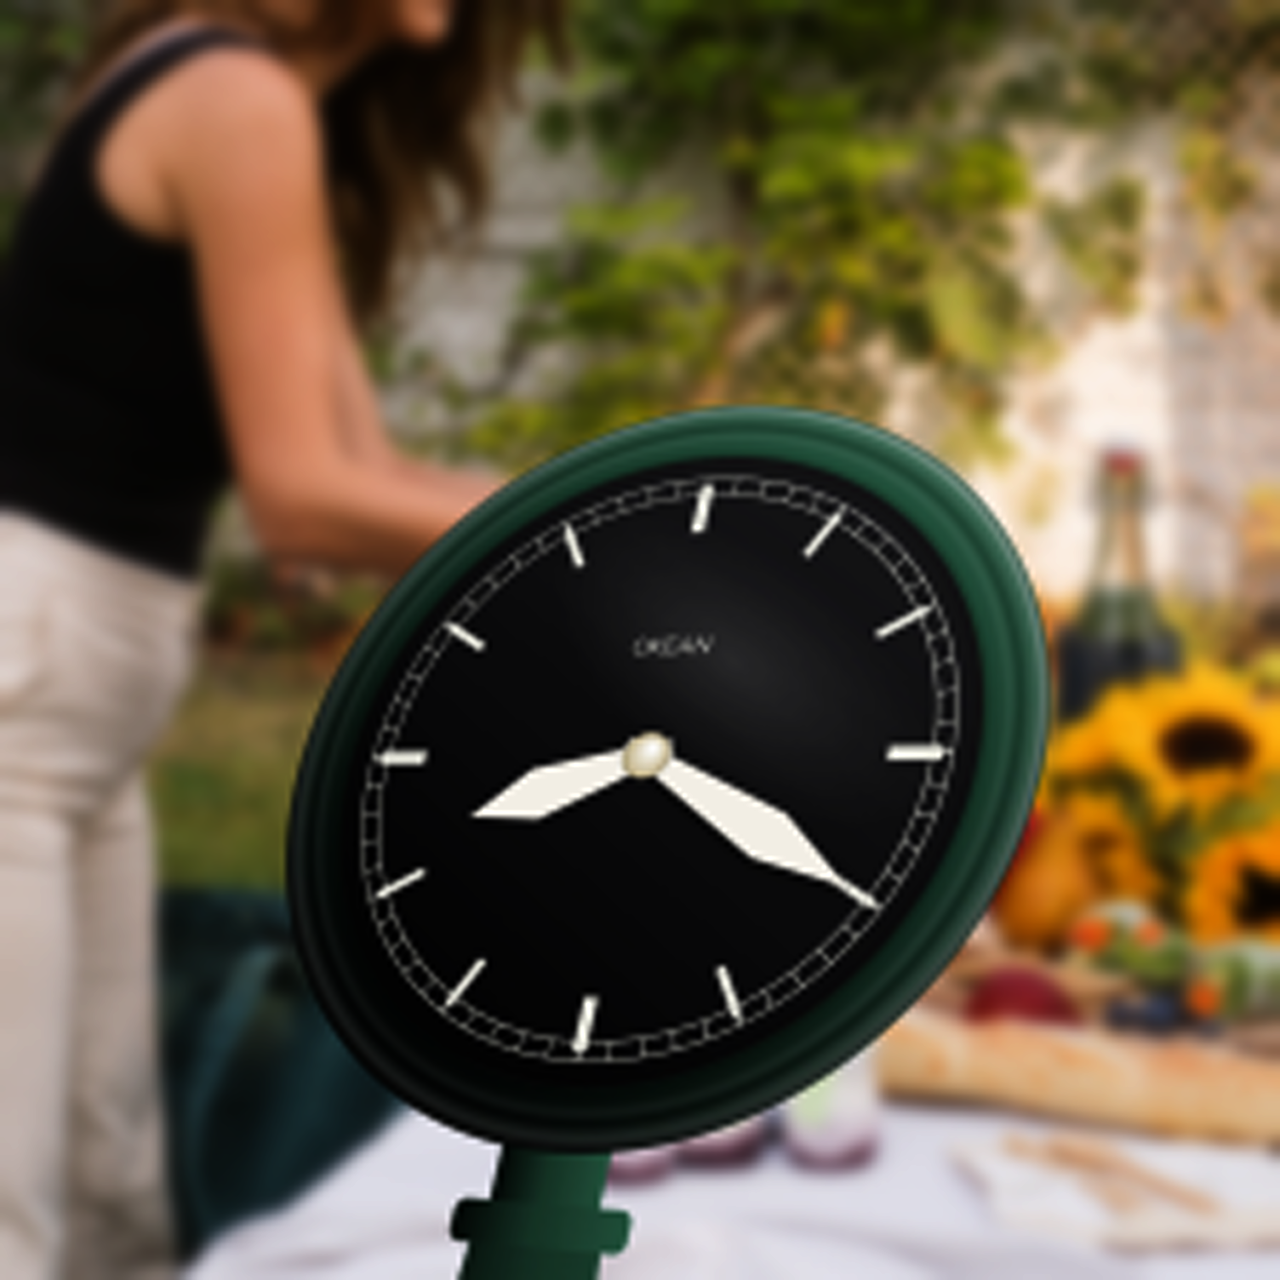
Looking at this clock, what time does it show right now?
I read 8:20
